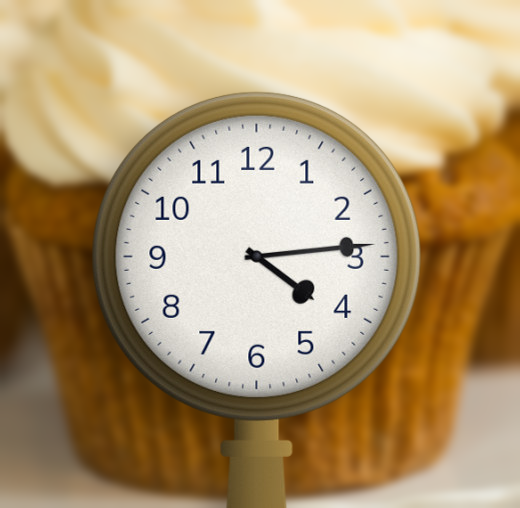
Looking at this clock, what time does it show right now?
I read 4:14
